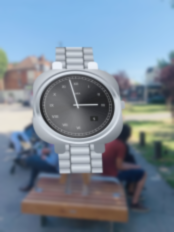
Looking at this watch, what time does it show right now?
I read 2:58
